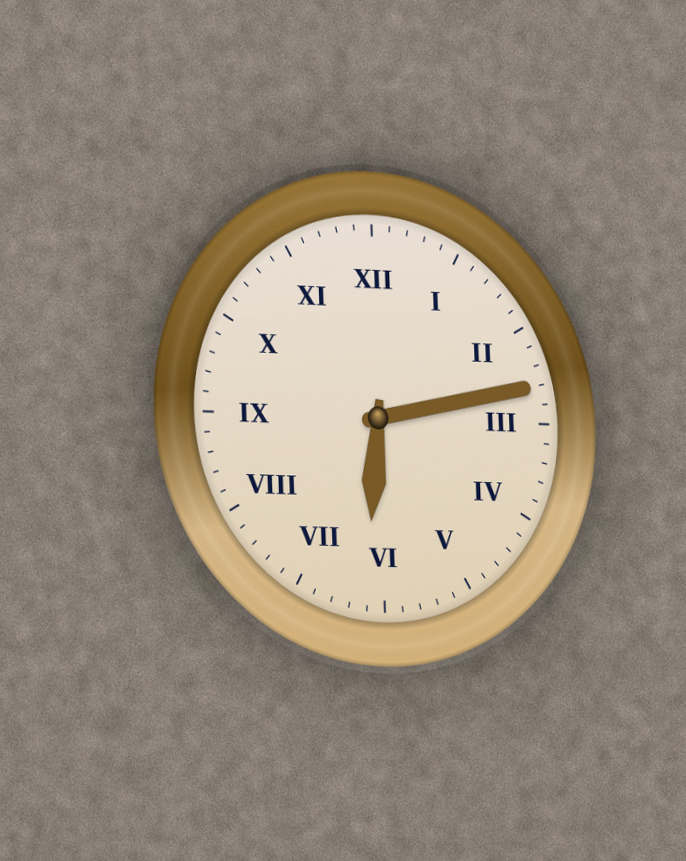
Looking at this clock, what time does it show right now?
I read 6:13
